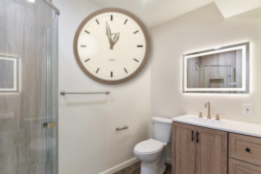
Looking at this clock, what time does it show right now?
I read 12:58
